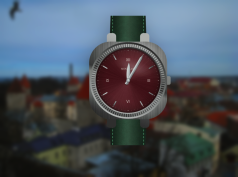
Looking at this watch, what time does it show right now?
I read 12:05
